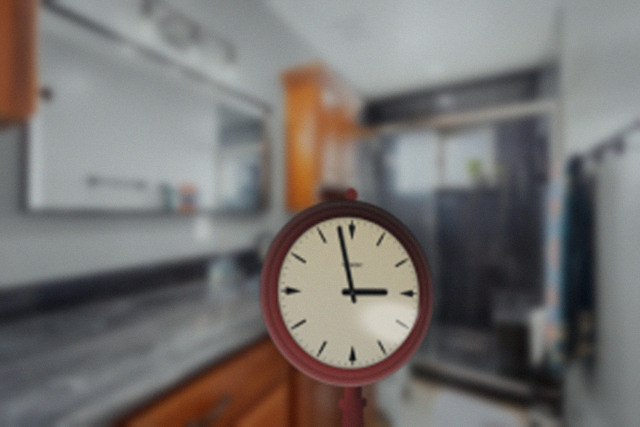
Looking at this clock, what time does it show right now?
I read 2:58
